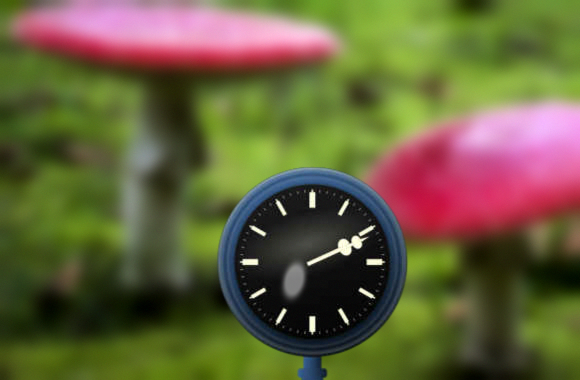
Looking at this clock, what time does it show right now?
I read 2:11
